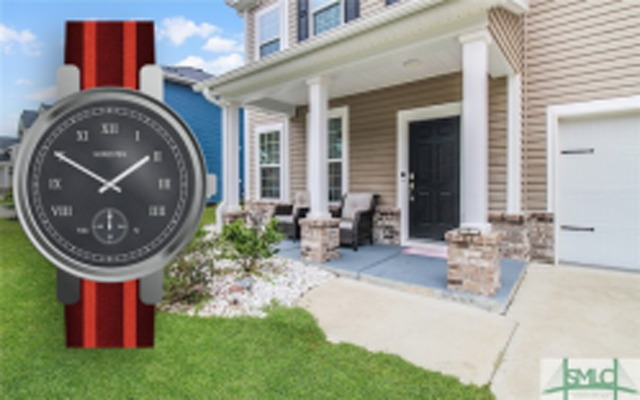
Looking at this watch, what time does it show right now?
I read 1:50
